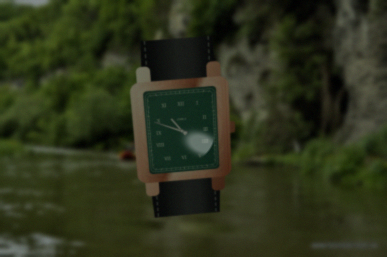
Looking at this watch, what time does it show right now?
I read 10:49
